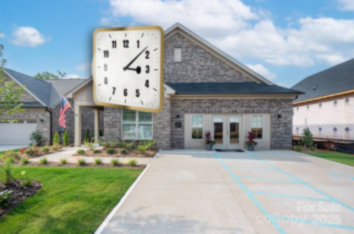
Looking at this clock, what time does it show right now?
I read 3:08
